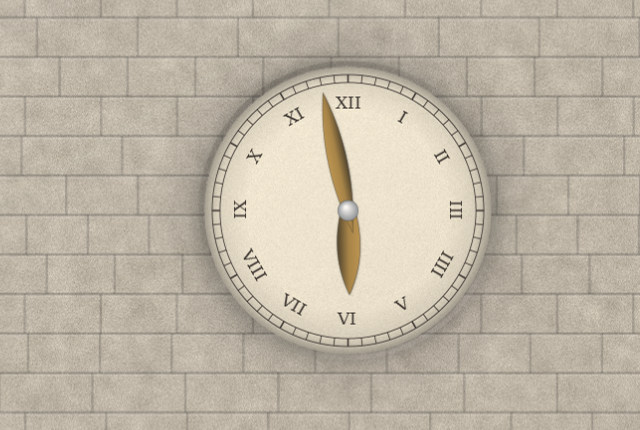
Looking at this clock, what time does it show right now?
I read 5:58
